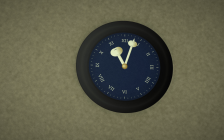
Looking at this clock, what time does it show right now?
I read 11:03
